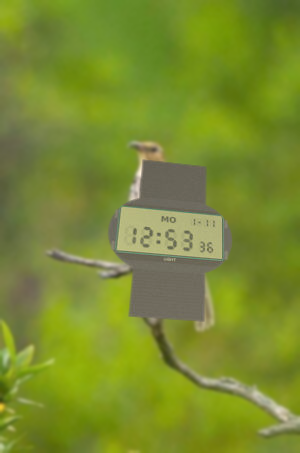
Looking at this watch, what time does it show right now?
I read 12:53:36
